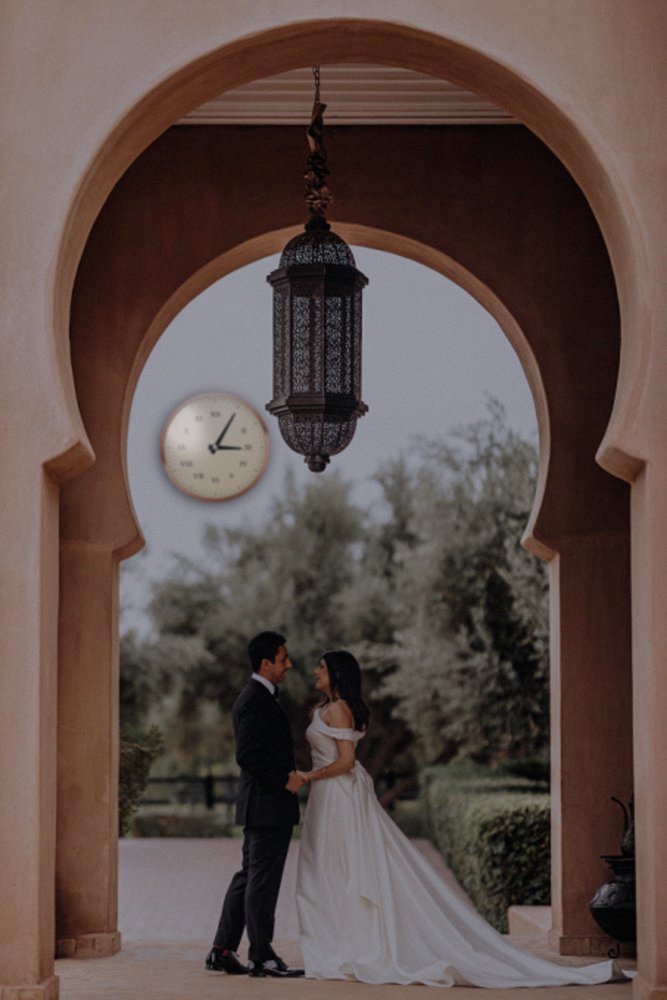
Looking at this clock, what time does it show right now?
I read 3:05
